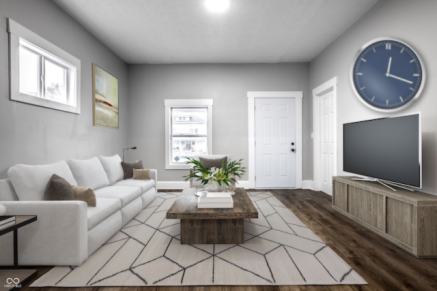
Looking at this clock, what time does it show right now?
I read 12:18
